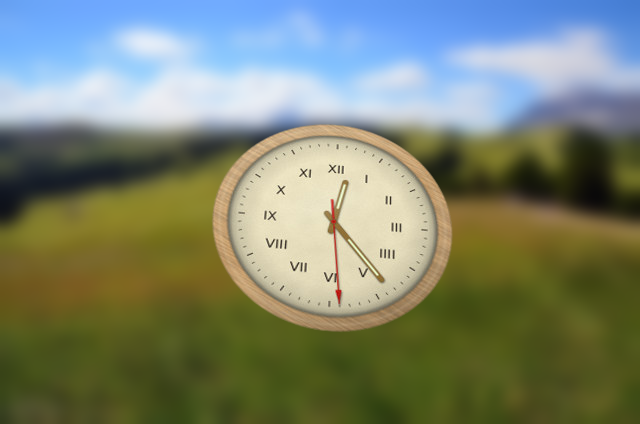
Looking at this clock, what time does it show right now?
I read 12:23:29
